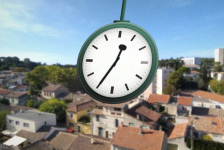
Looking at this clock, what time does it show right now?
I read 12:35
